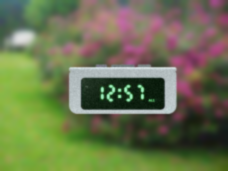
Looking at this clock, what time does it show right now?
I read 12:57
